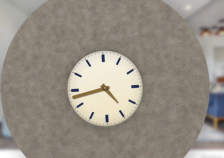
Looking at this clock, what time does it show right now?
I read 4:43
